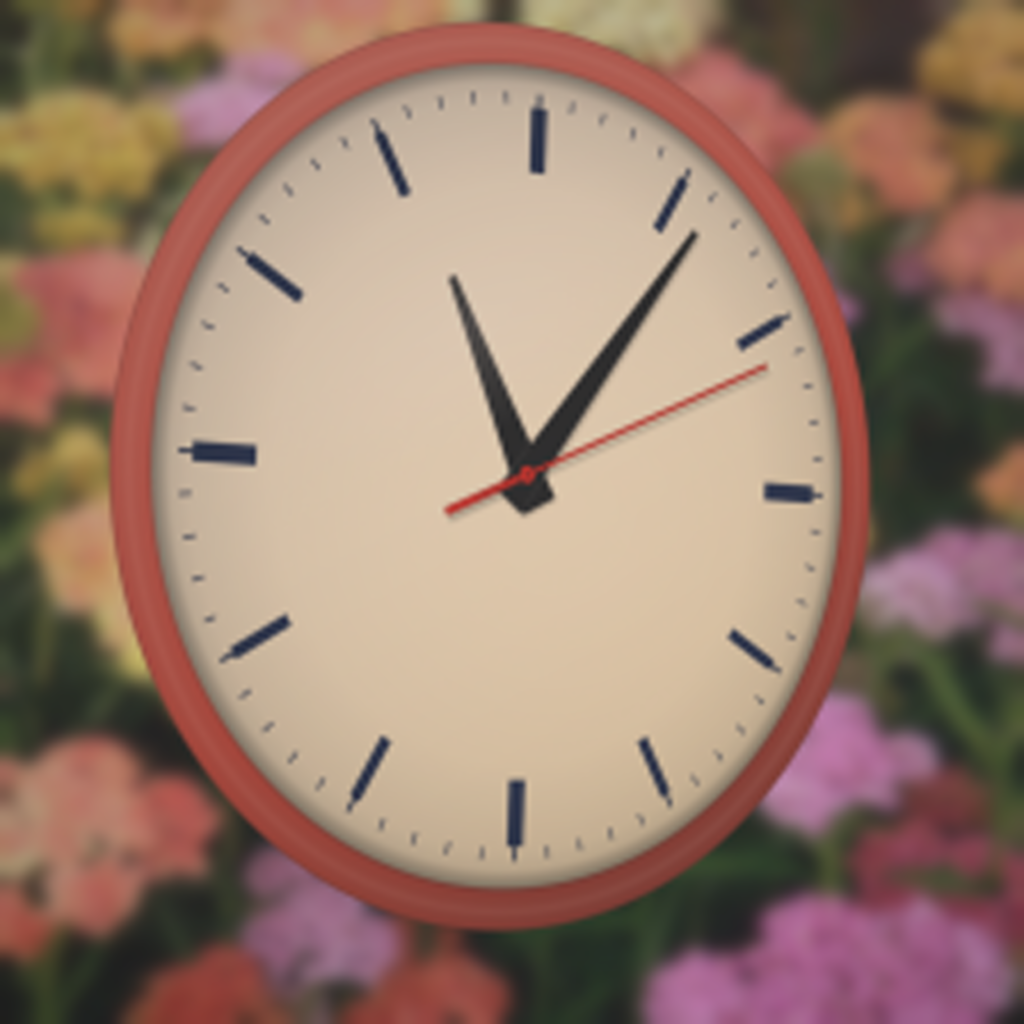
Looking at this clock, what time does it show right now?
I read 11:06:11
